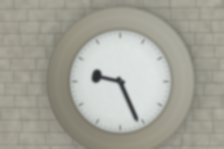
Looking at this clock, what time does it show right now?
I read 9:26
